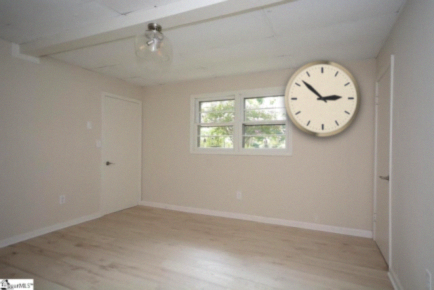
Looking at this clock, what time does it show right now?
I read 2:52
